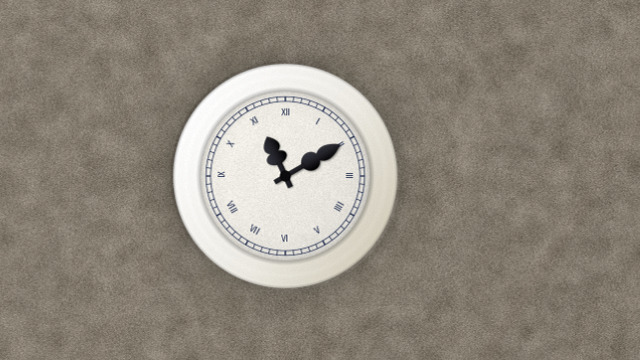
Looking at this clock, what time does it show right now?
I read 11:10
